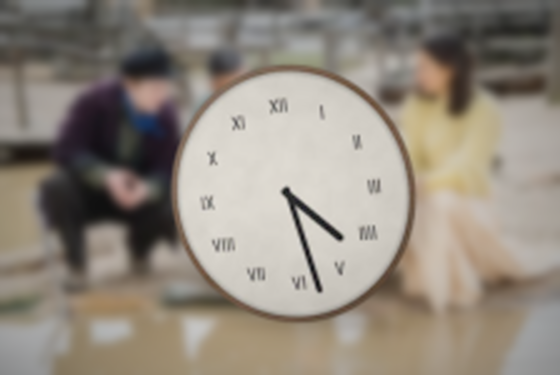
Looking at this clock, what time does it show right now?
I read 4:28
